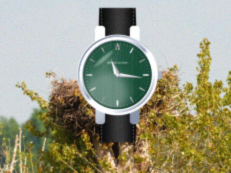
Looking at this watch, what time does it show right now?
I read 11:16
